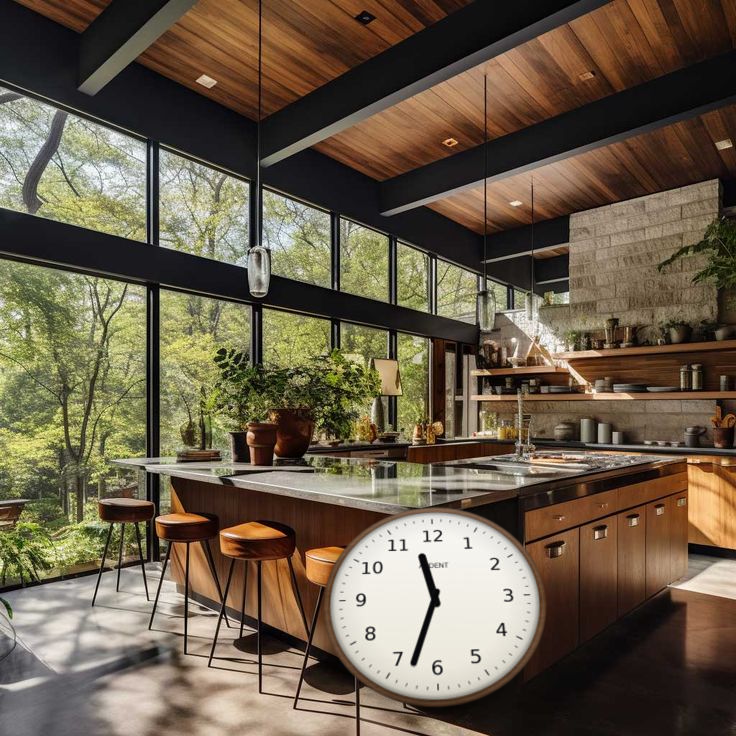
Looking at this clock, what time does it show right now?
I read 11:33
